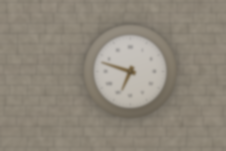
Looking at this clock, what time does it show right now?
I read 6:48
